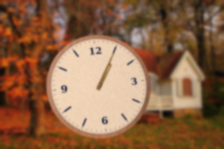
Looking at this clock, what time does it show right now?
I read 1:05
